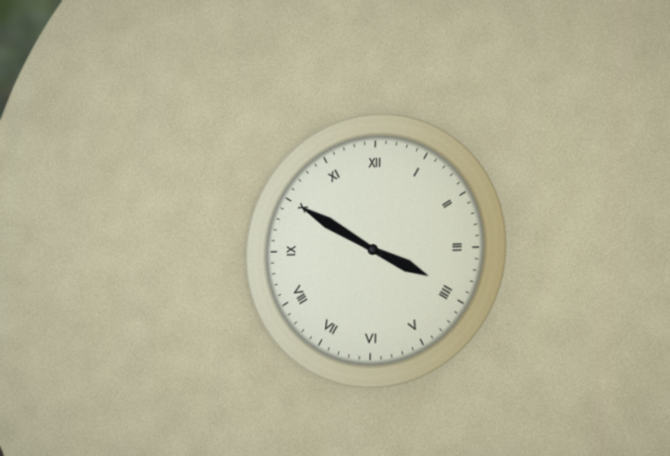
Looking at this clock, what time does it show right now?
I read 3:50
